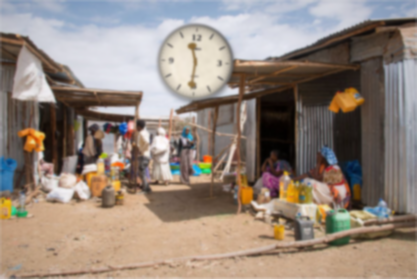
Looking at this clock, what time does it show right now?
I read 11:31
